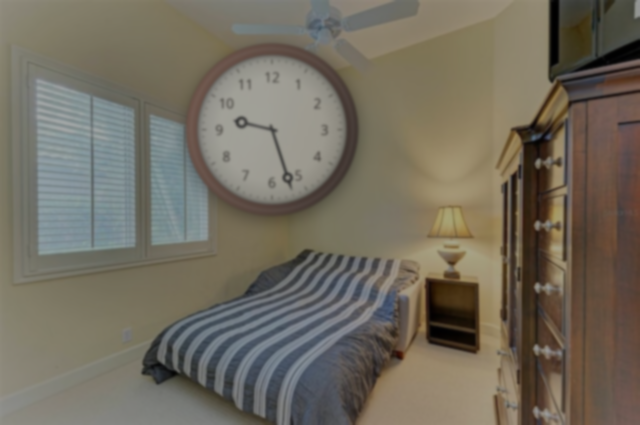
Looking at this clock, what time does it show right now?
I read 9:27
